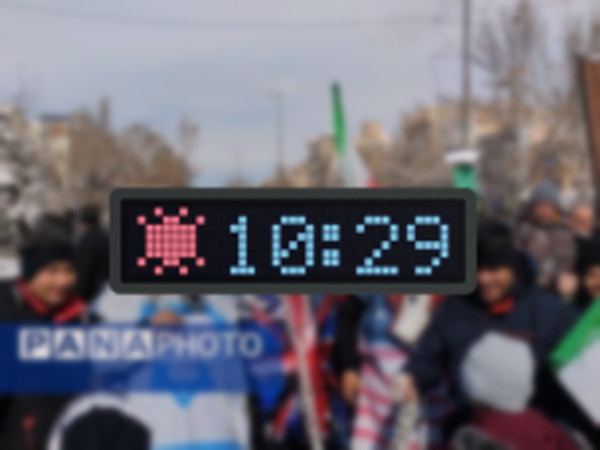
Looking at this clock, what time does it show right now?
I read 10:29
